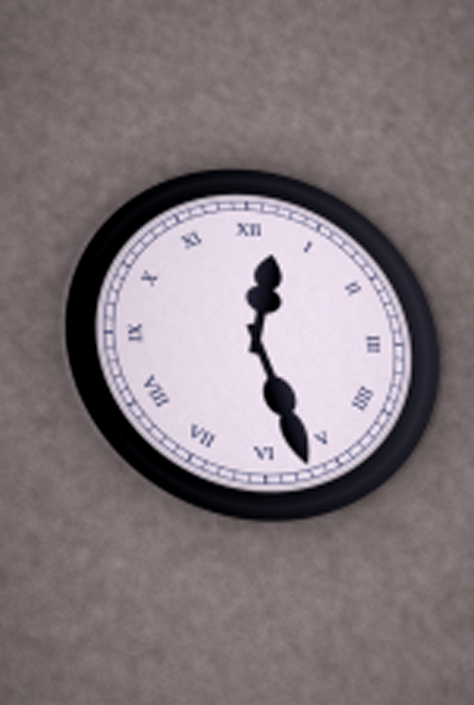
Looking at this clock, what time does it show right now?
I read 12:27
